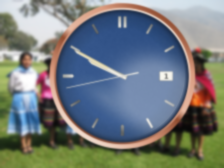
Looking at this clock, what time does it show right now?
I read 9:49:43
